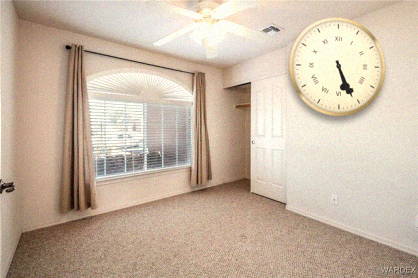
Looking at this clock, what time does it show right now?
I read 5:26
